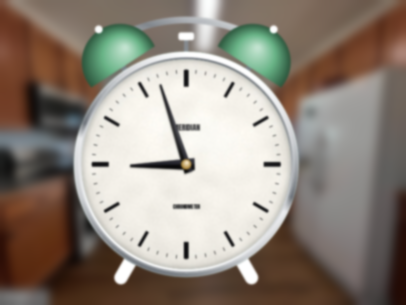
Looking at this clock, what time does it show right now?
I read 8:57
